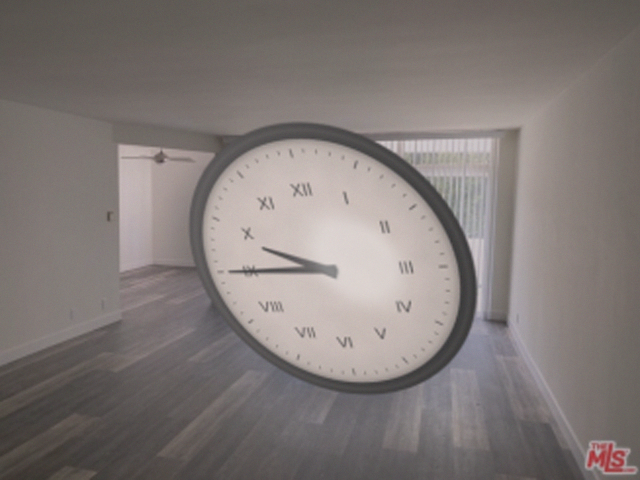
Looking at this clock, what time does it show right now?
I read 9:45
